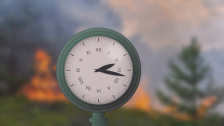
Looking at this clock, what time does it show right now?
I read 2:17
